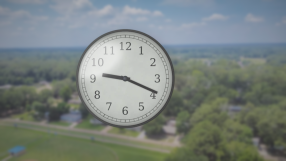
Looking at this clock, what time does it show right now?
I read 9:19
